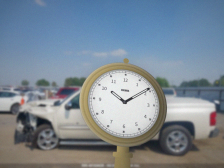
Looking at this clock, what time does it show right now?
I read 10:09
